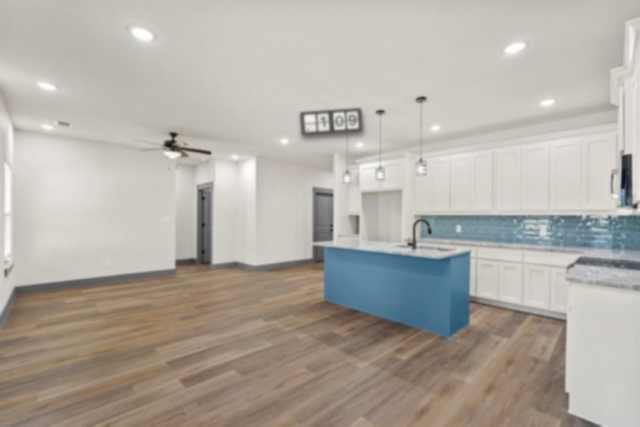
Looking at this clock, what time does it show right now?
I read 1:09
